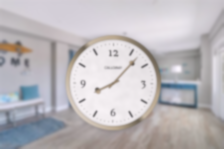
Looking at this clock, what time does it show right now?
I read 8:07
